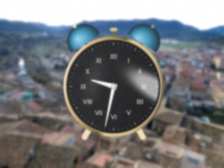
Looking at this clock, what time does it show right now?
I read 9:32
